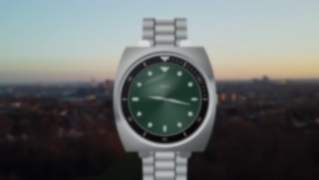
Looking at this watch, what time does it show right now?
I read 9:17
